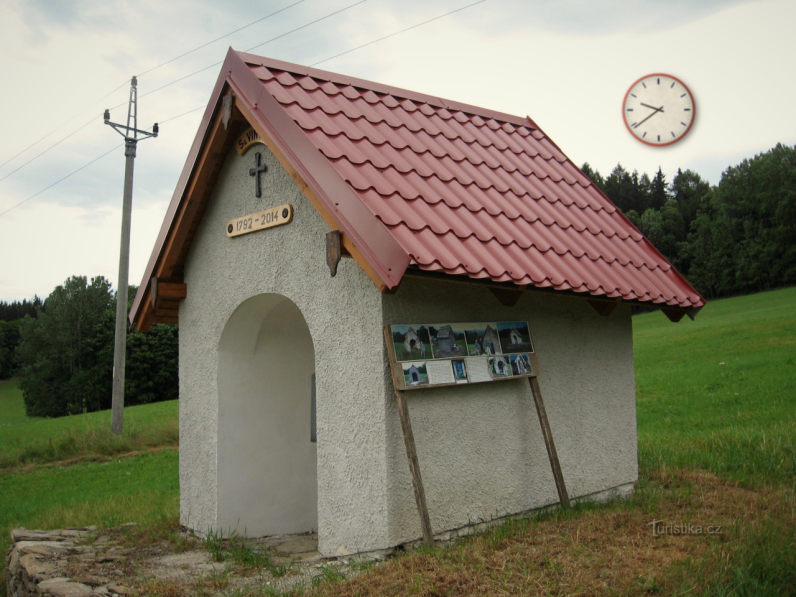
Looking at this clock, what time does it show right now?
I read 9:39
